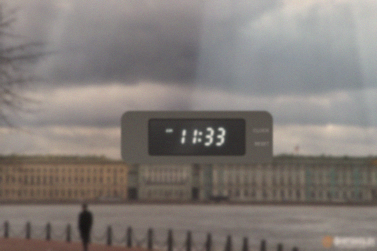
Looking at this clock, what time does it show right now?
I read 11:33
